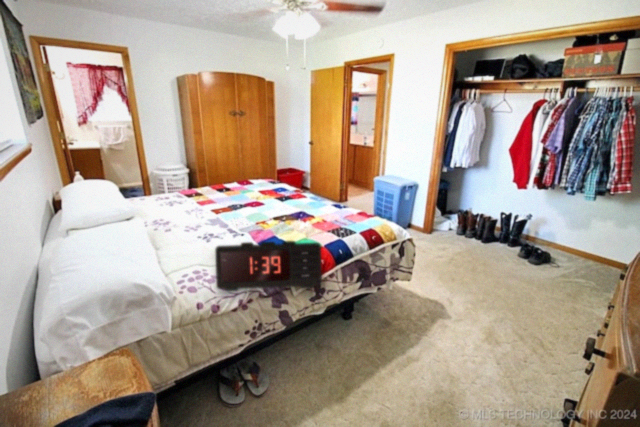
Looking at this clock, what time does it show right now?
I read 1:39
